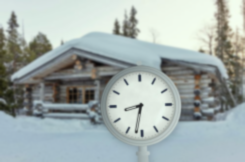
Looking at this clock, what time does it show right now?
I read 8:32
